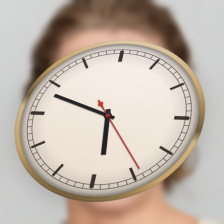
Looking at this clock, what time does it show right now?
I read 5:48:24
